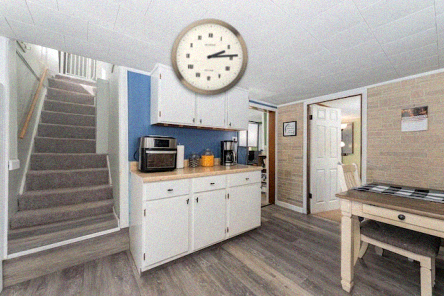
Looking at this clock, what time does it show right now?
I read 2:14
